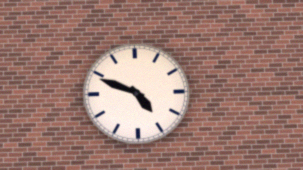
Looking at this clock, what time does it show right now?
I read 4:49
